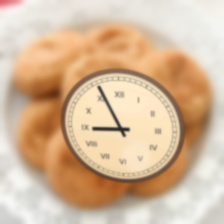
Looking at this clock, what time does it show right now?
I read 8:56
